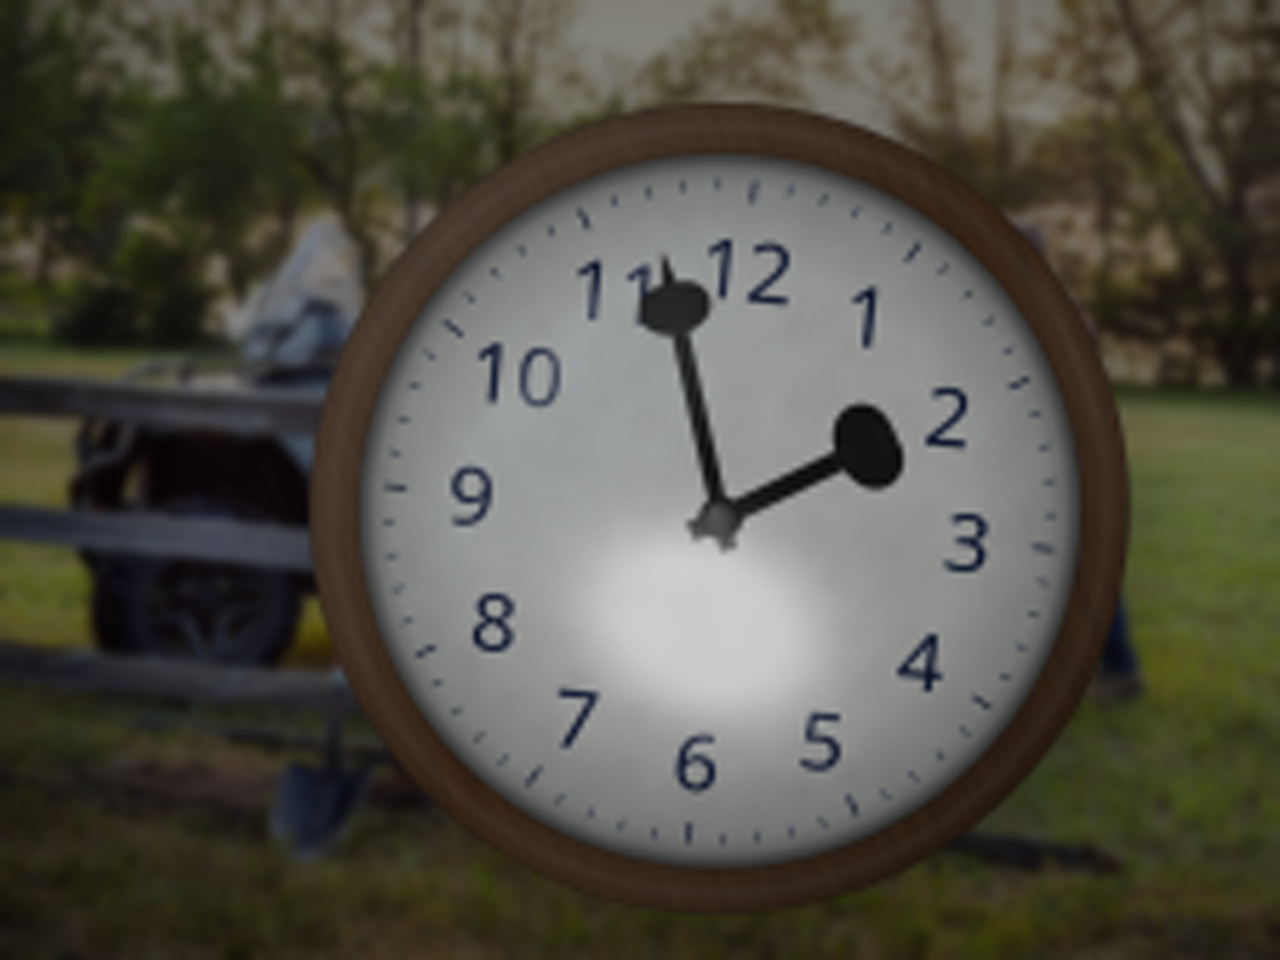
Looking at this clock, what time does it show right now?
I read 1:57
